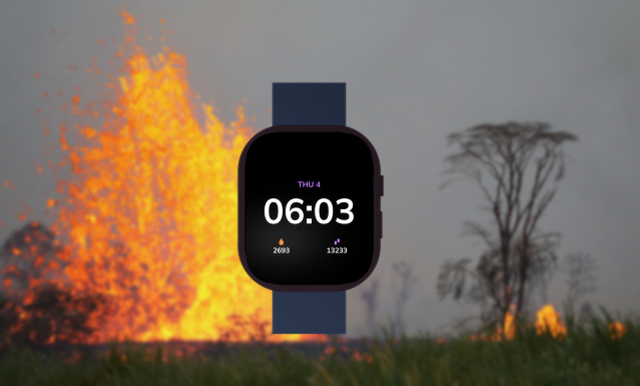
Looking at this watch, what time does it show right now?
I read 6:03
